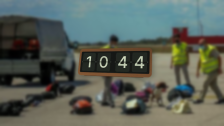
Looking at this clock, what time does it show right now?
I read 10:44
